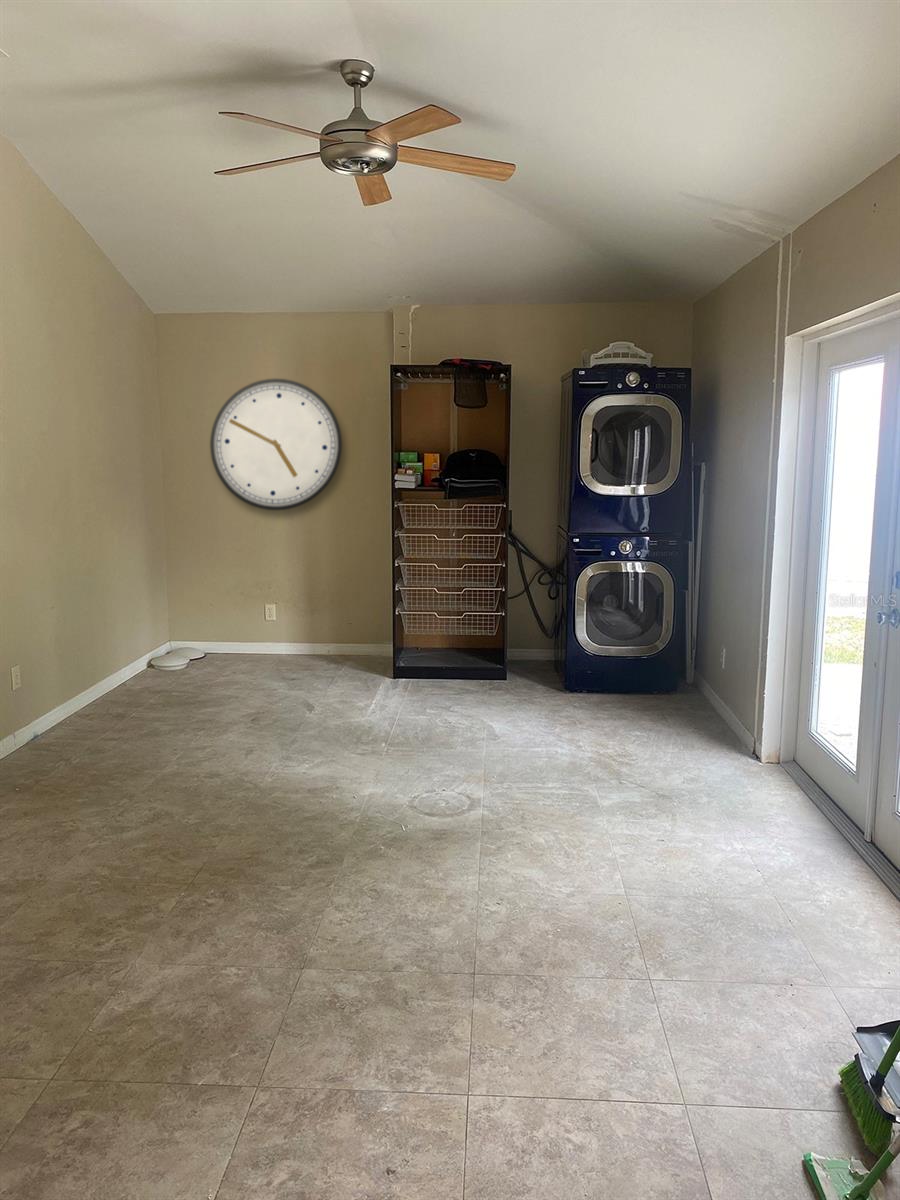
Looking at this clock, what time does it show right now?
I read 4:49
